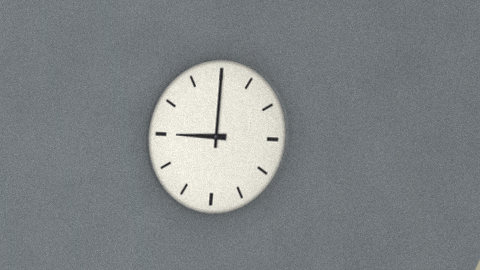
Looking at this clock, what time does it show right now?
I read 9:00
